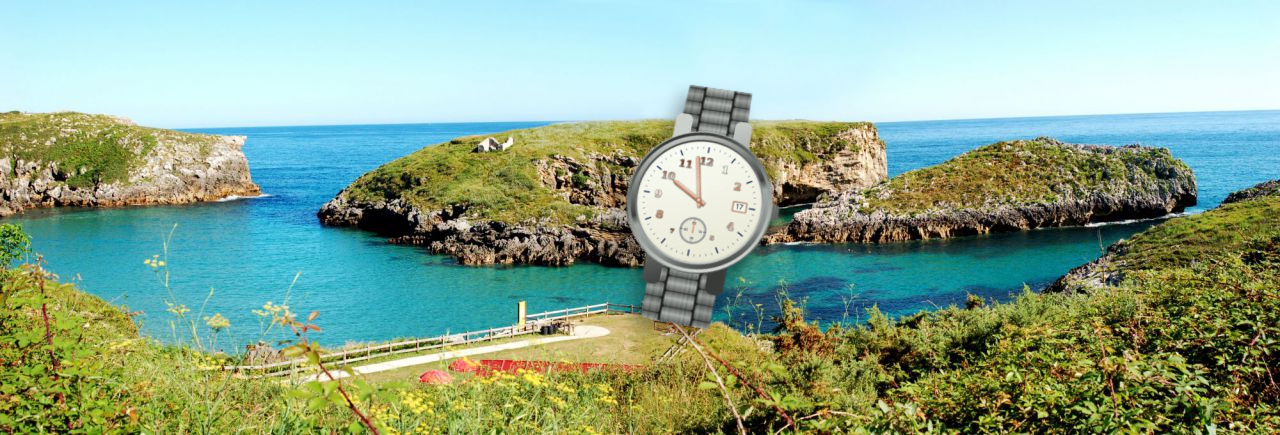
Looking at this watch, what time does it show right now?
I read 9:58
